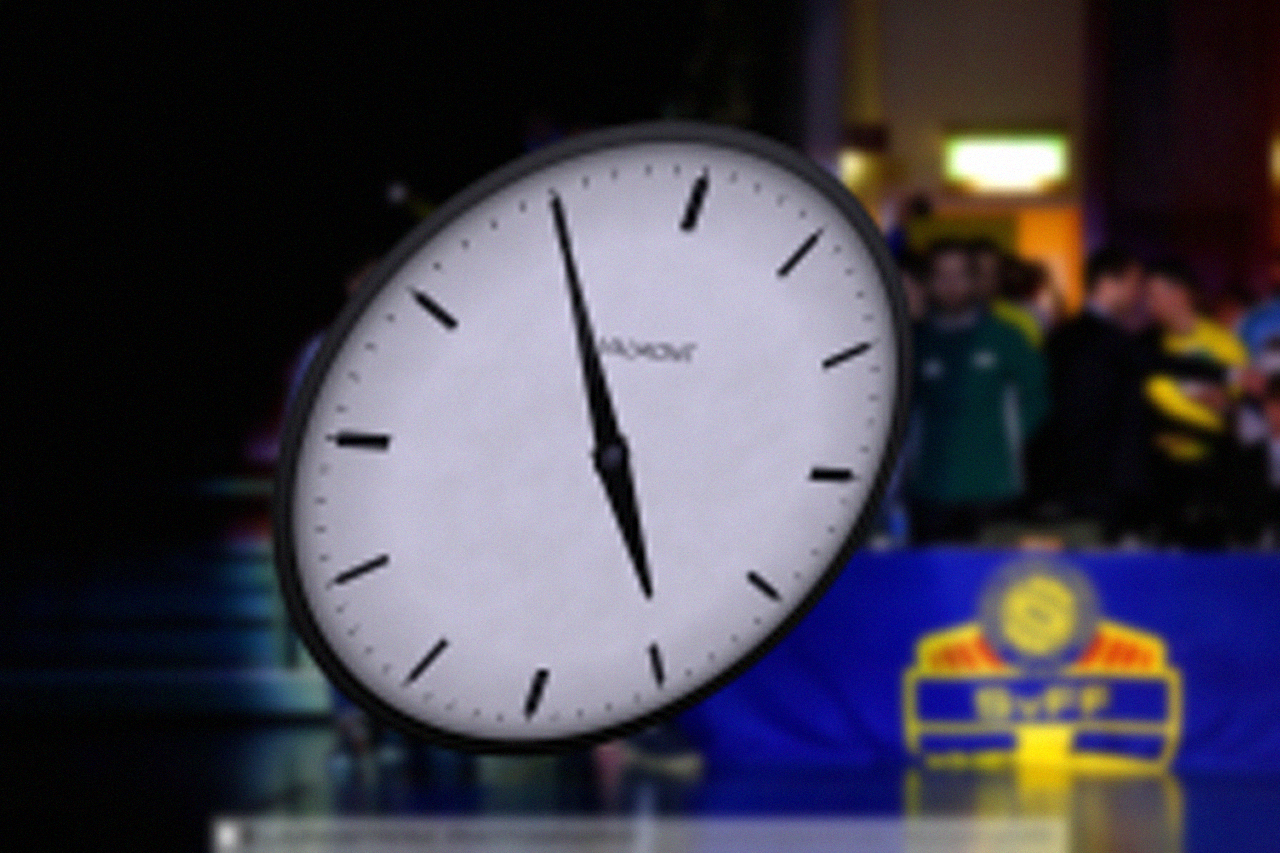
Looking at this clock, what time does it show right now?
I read 4:55
